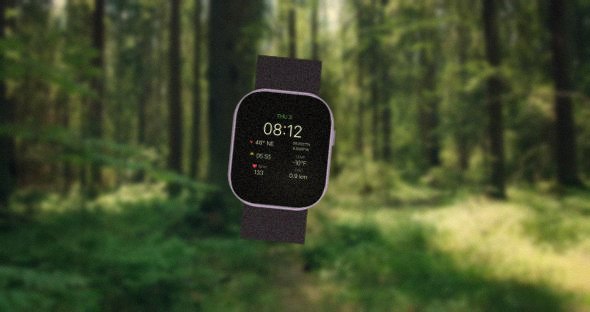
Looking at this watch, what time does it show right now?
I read 8:12
